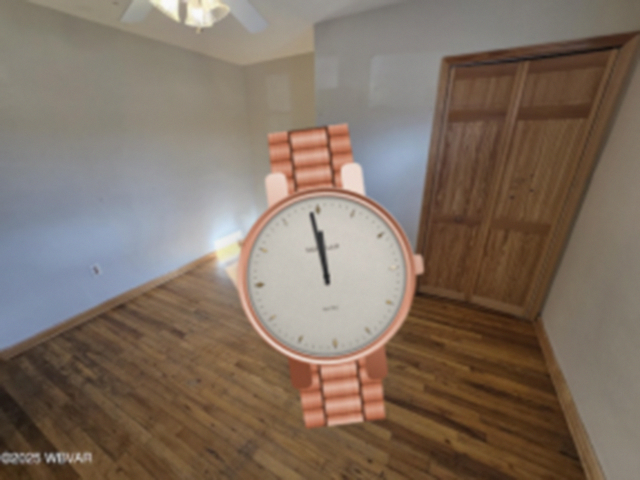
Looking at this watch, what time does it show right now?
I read 11:59
